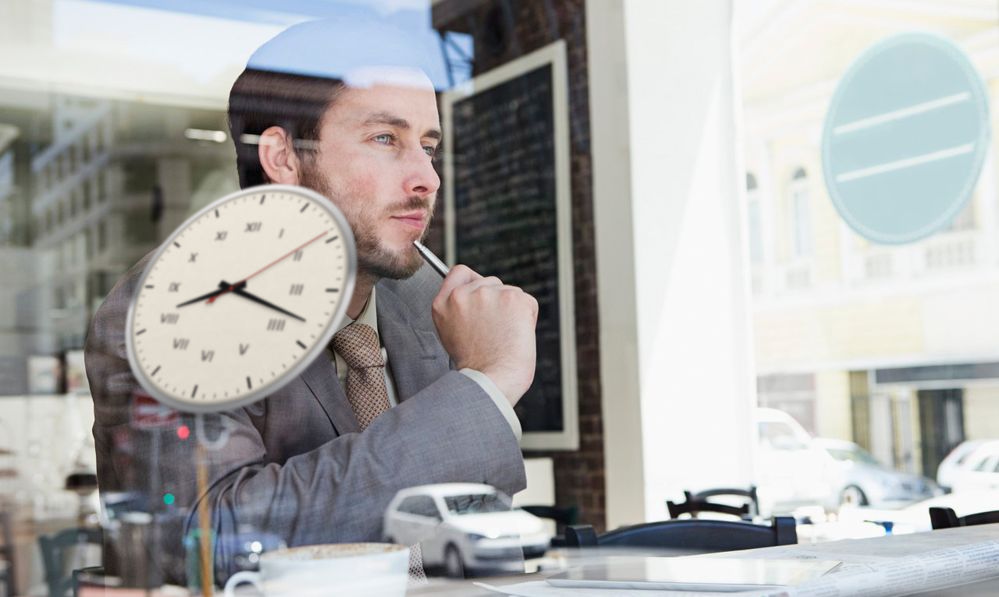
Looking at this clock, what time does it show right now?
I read 8:18:09
